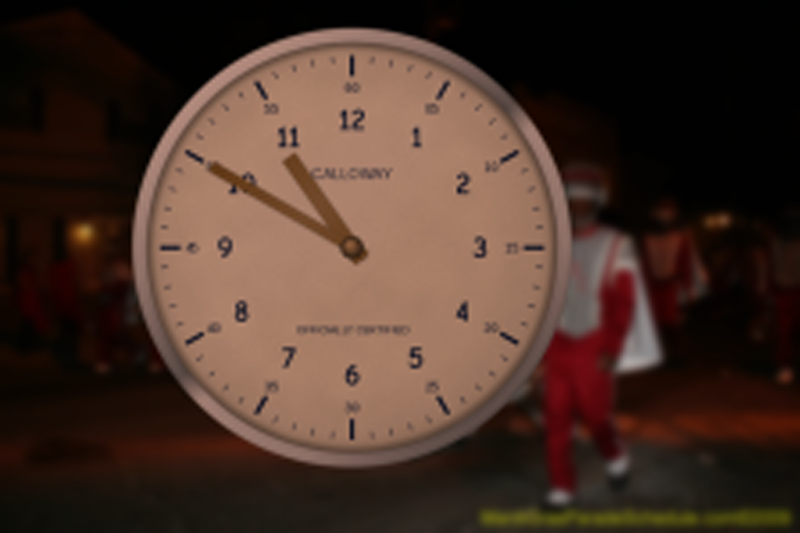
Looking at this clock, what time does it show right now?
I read 10:50
